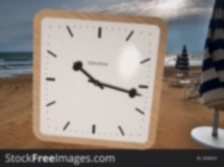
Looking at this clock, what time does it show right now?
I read 10:17
